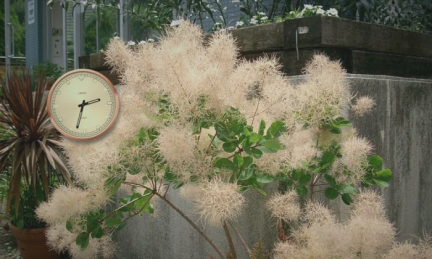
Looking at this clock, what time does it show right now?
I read 2:33
